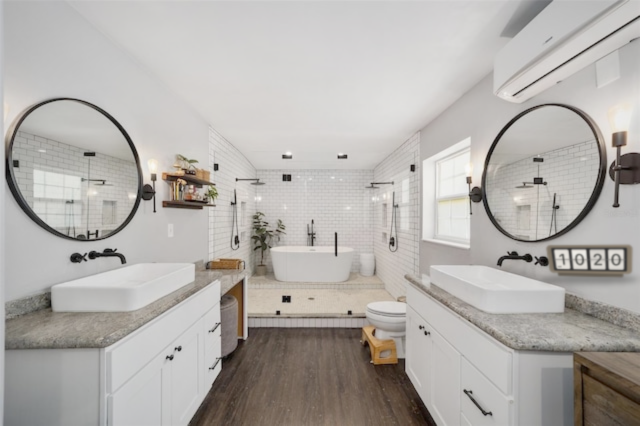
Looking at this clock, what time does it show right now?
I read 10:20
